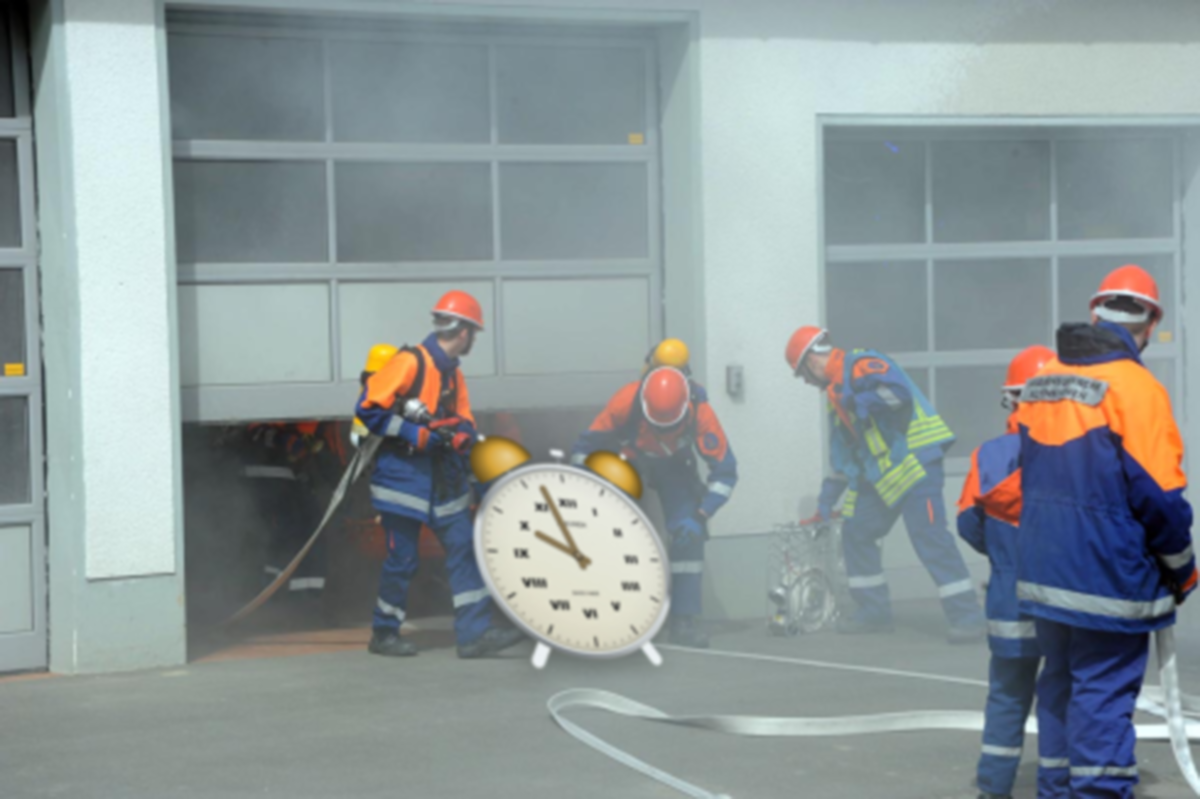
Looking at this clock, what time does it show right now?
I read 9:57
